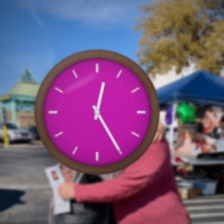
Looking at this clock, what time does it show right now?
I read 12:25
